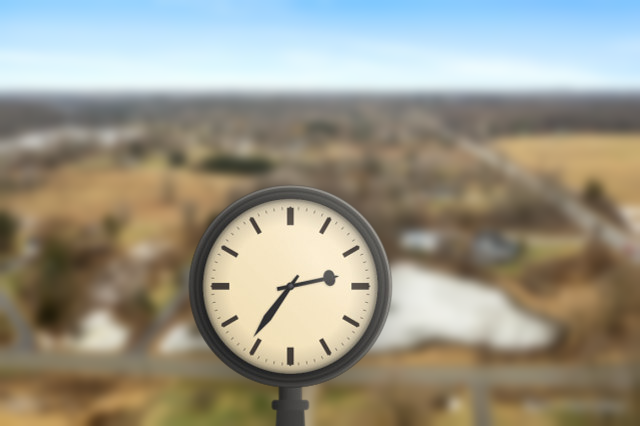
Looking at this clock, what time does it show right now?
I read 2:36
